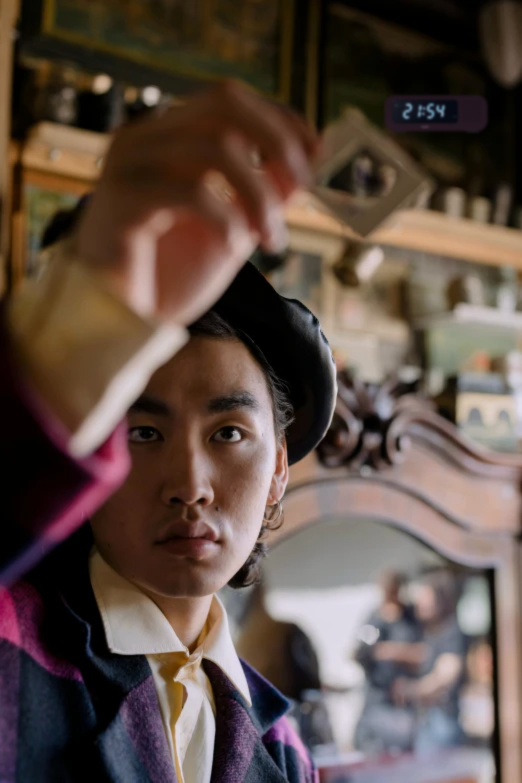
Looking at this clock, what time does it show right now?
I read 21:54
